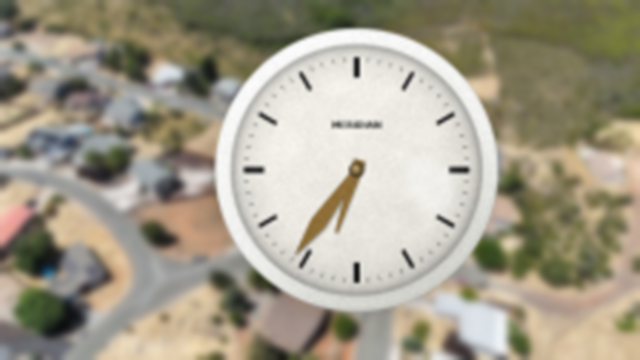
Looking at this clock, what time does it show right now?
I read 6:36
